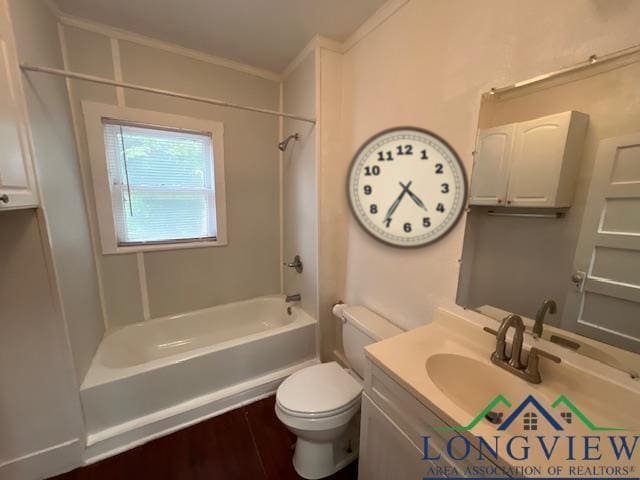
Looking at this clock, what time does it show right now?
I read 4:36
